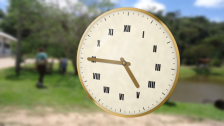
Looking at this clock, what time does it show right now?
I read 4:45
